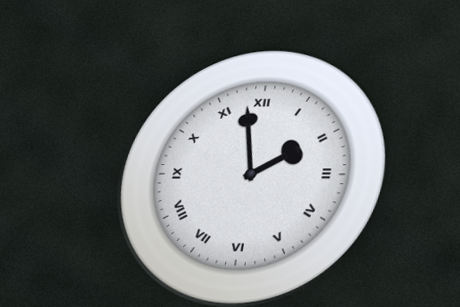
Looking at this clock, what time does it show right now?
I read 1:58
